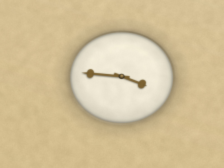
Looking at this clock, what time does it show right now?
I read 3:46
